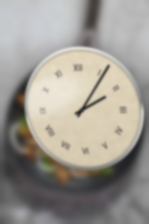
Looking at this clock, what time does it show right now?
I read 2:06
